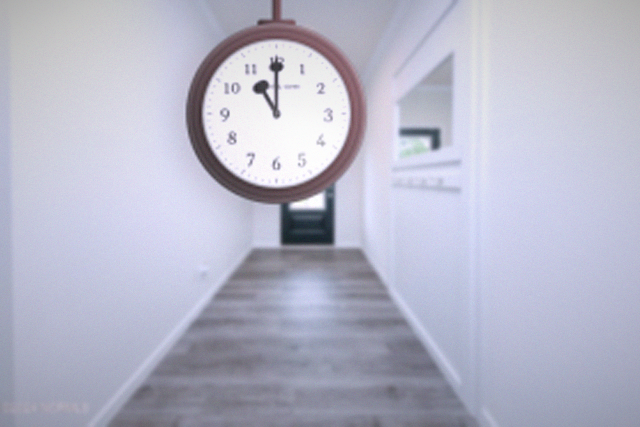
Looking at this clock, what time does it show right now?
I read 11:00
